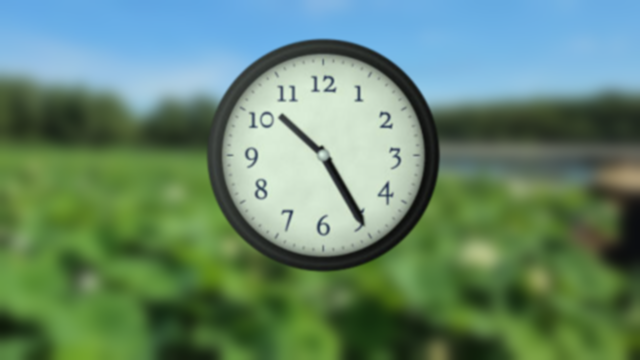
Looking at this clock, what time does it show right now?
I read 10:25
